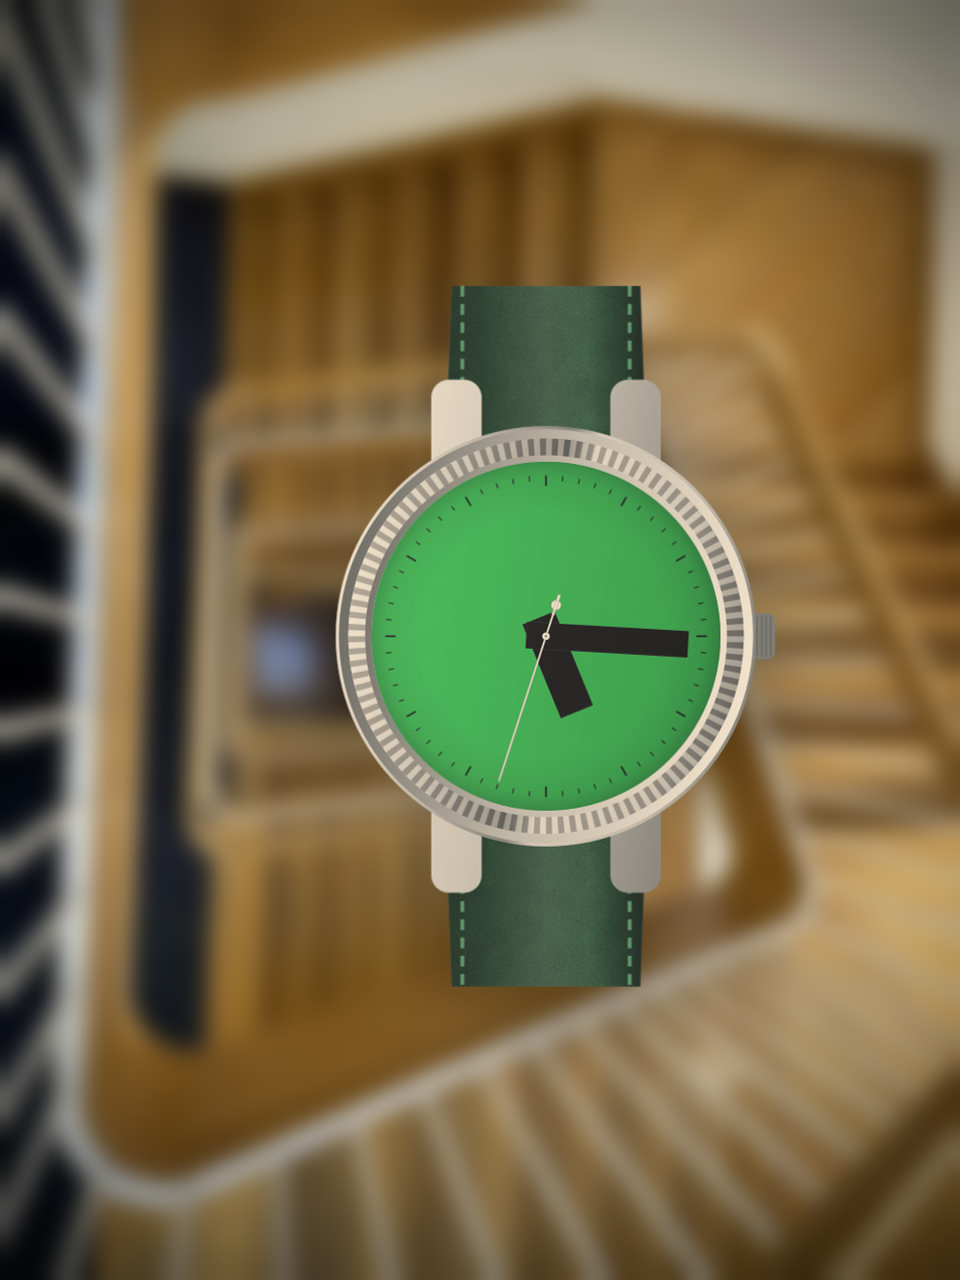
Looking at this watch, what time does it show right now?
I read 5:15:33
